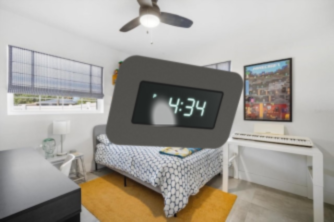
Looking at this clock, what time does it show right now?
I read 4:34
